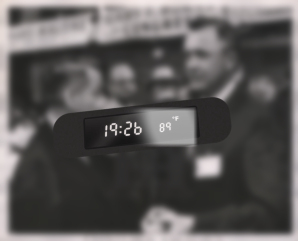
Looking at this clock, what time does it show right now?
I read 19:26
